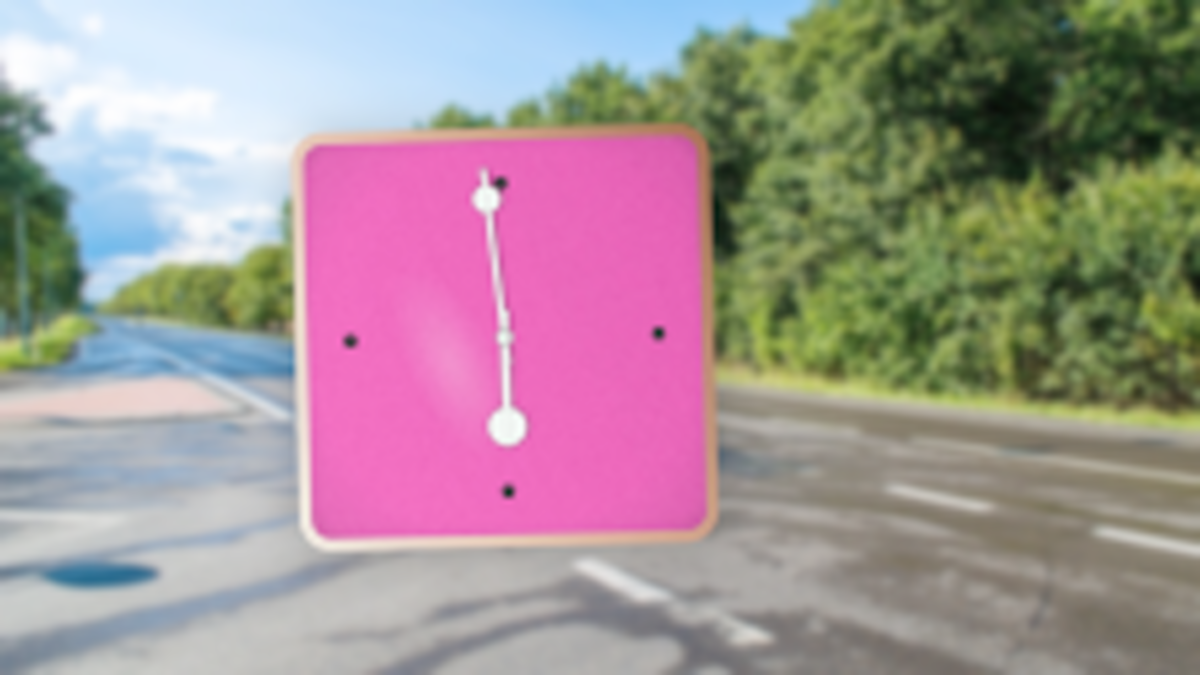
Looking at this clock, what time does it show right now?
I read 5:59
